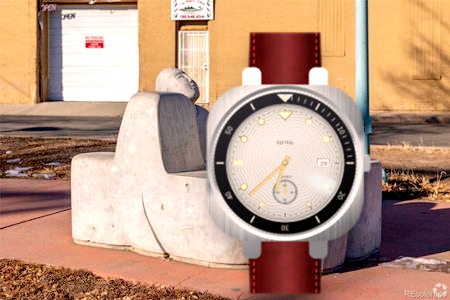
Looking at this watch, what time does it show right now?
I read 6:38
